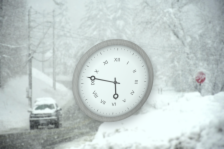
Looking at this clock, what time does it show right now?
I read 5:47
